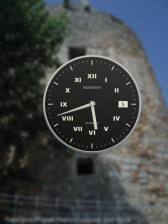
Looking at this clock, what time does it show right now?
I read 5:42
